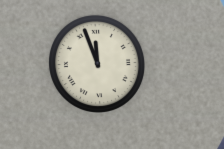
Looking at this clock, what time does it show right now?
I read 11:57
